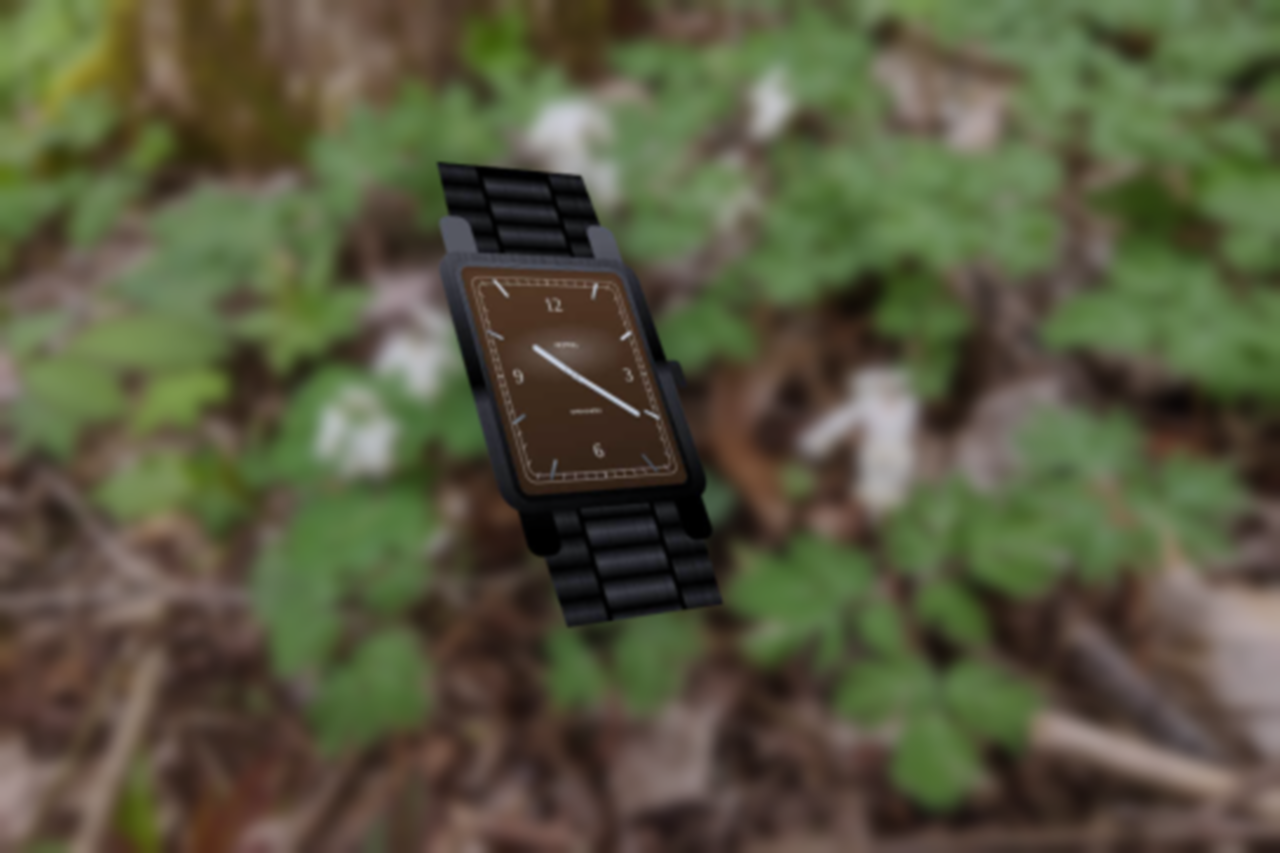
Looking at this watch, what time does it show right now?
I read 10:21
